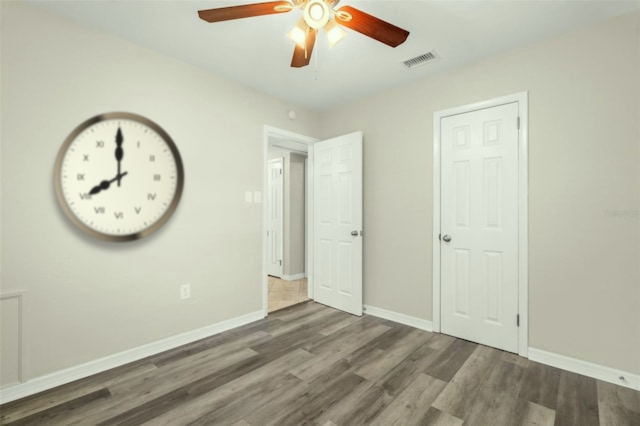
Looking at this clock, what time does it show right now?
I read 8:00
